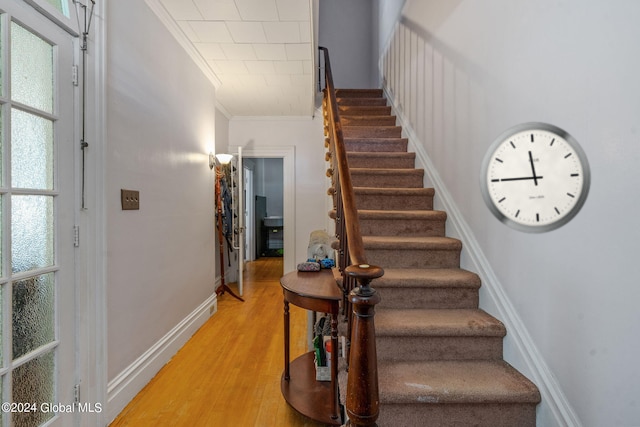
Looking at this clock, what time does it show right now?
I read 11:45
